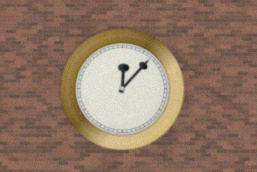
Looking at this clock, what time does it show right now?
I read 12:07
